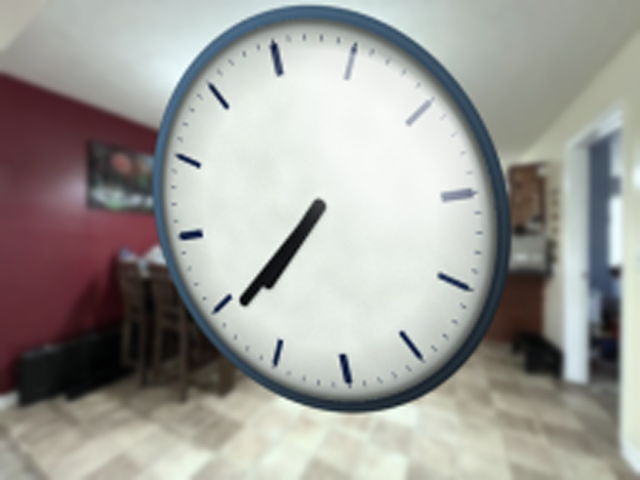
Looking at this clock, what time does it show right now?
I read 7:39
